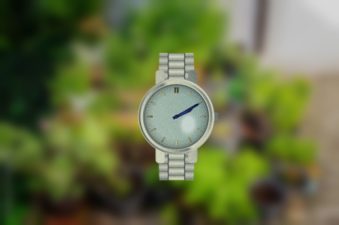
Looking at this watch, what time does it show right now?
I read 2:10
